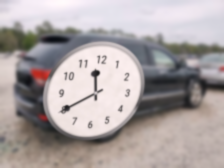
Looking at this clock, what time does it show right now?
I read 11:40
